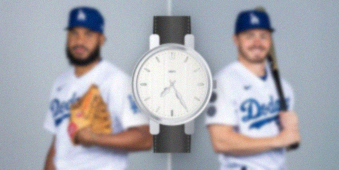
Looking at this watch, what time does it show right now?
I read 7:25
